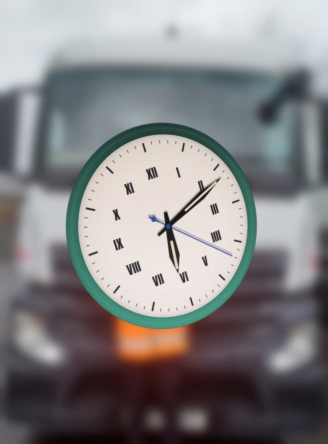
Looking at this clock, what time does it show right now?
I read 6:11:22
